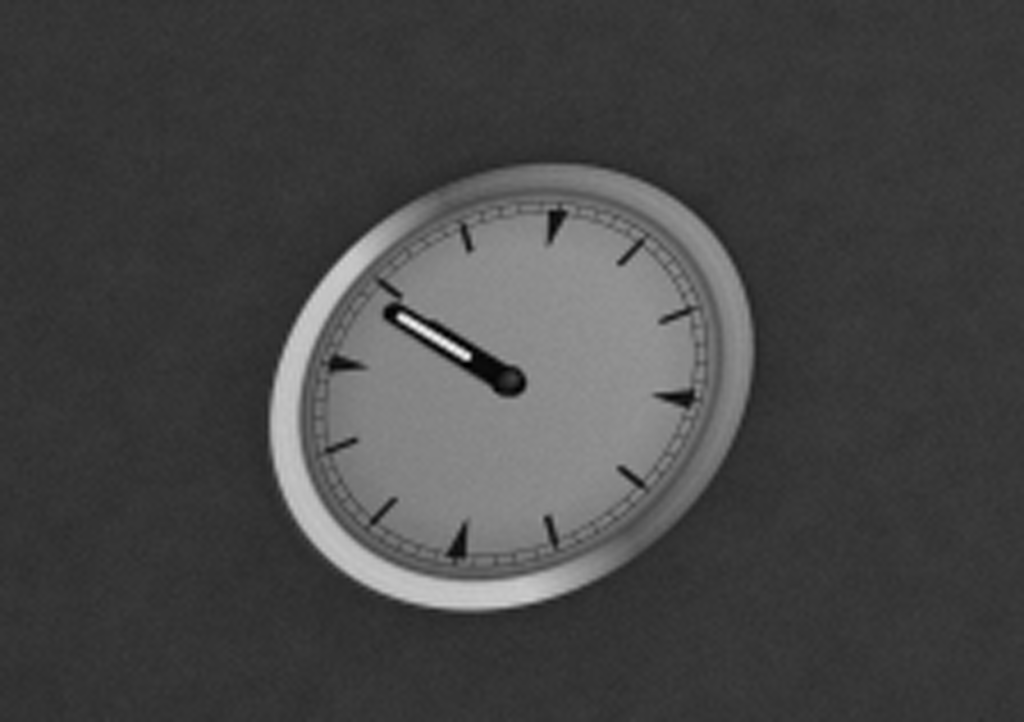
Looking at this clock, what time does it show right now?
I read 9:49
